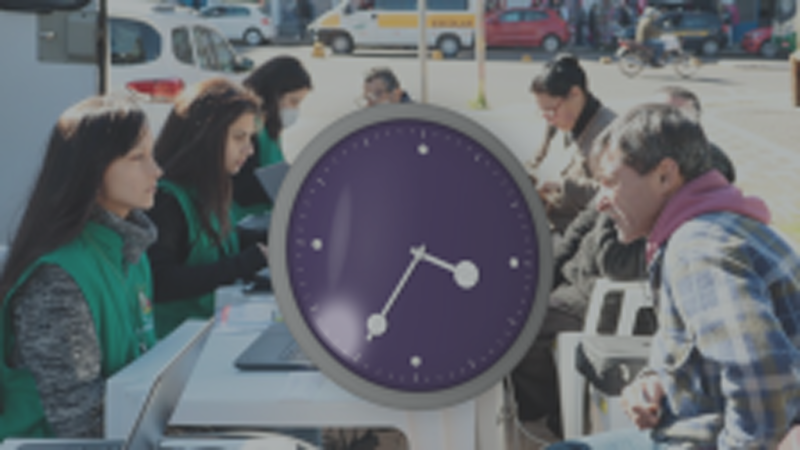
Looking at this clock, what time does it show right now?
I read 3:35
